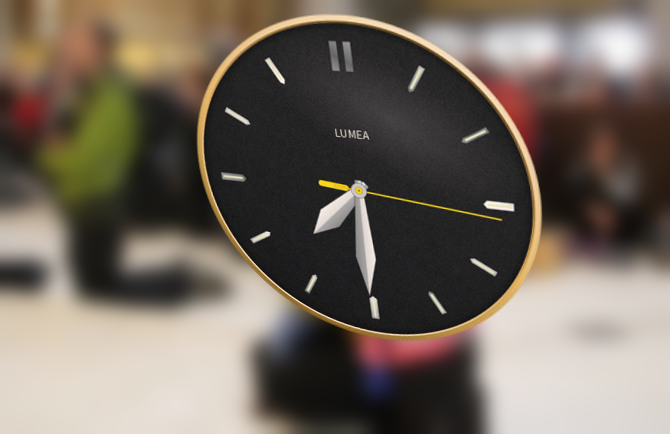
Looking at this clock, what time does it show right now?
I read 7:30:16
